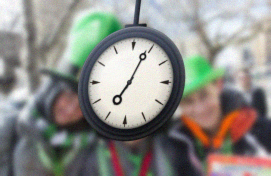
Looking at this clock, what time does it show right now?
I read 7:04
